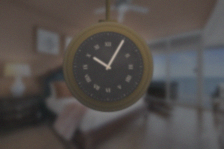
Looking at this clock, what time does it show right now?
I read 10:05
